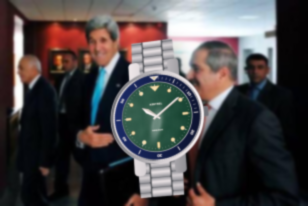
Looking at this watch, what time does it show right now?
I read 10:09
